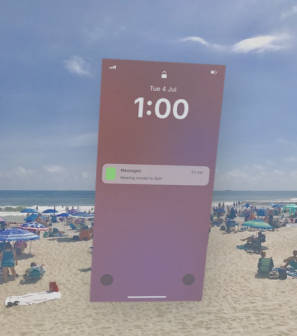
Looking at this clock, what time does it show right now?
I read 1:00
